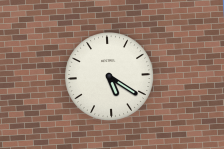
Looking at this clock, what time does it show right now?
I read 5:21
